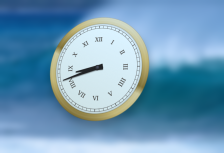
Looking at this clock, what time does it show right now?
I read 8:42
